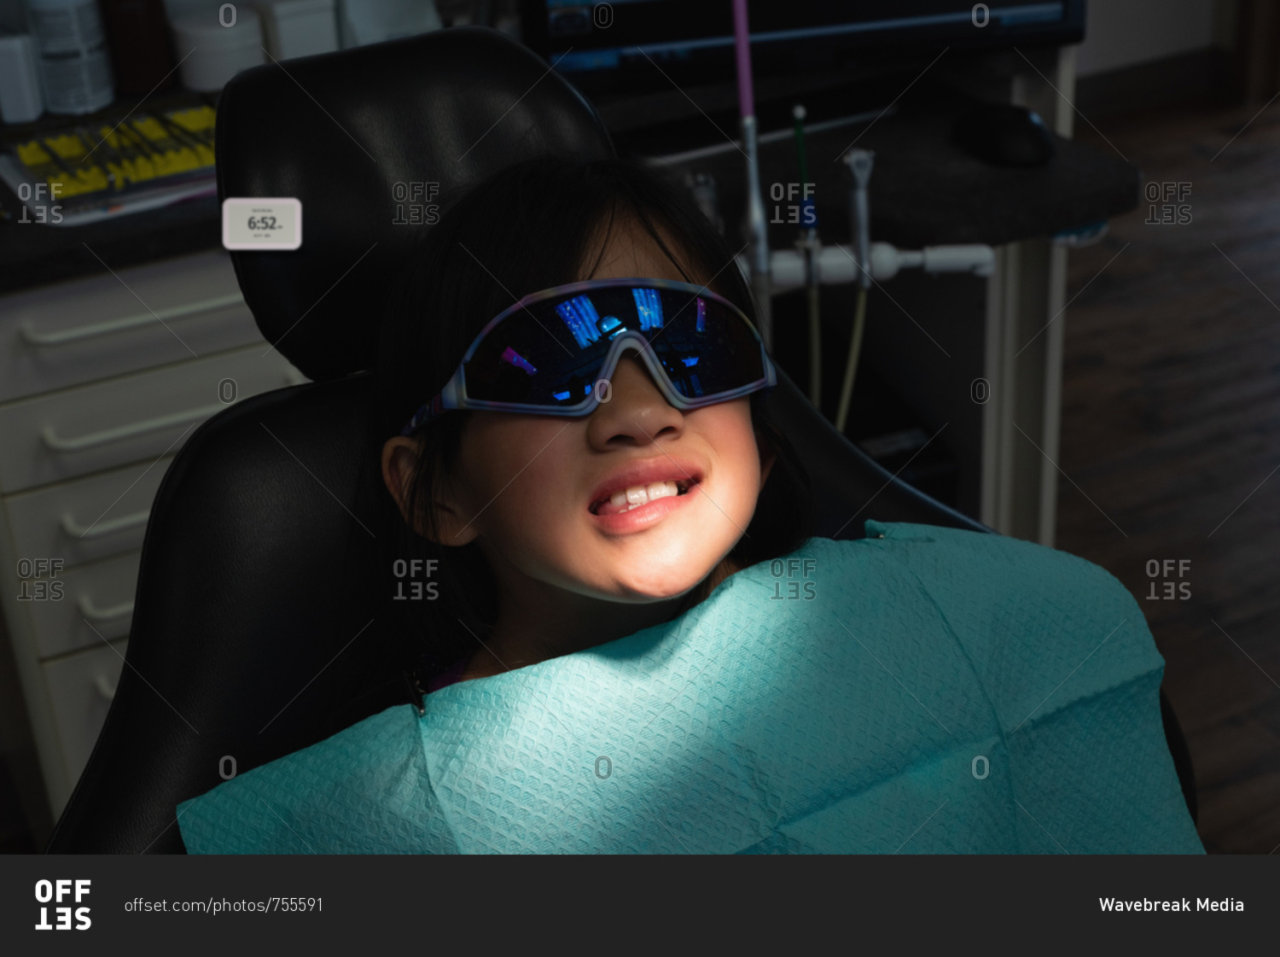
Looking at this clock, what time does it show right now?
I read 6:52
